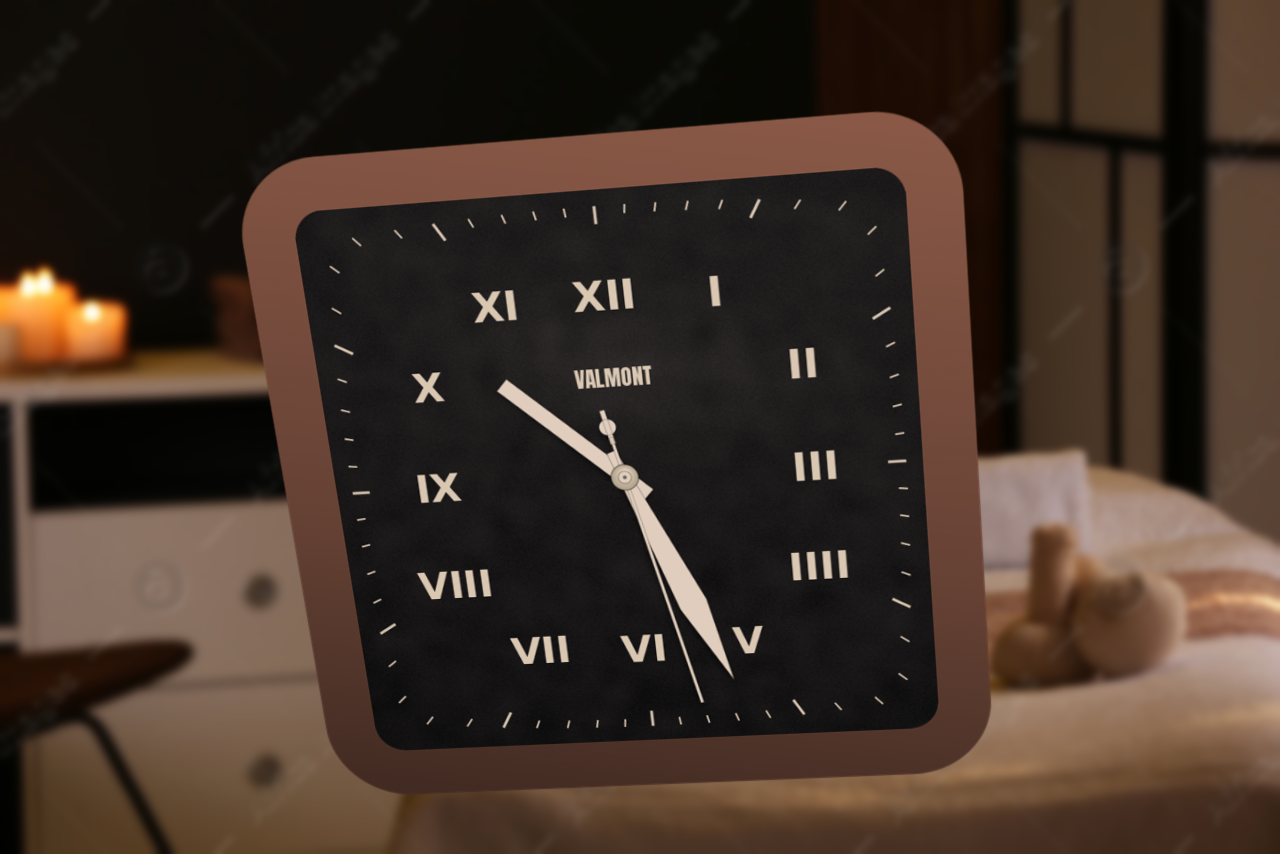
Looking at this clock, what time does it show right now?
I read 10:26:28
